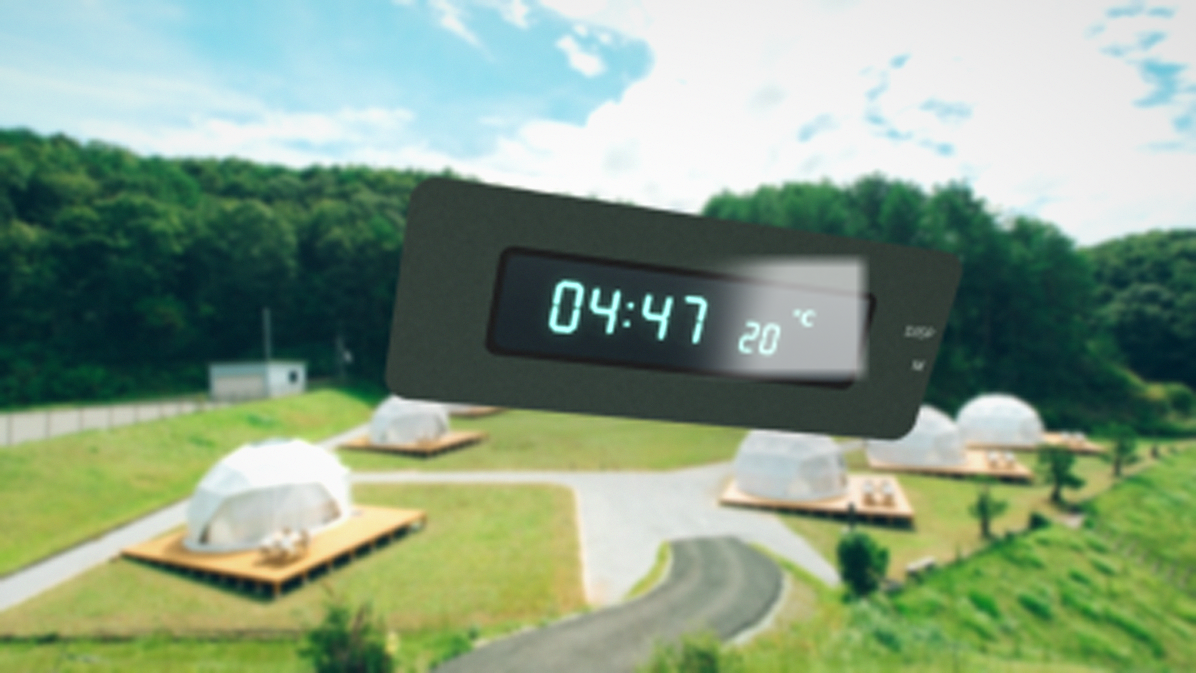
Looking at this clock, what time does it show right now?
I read 4:47
